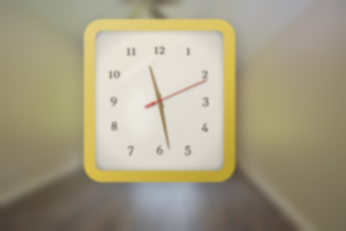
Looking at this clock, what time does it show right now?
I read 11:28:11
